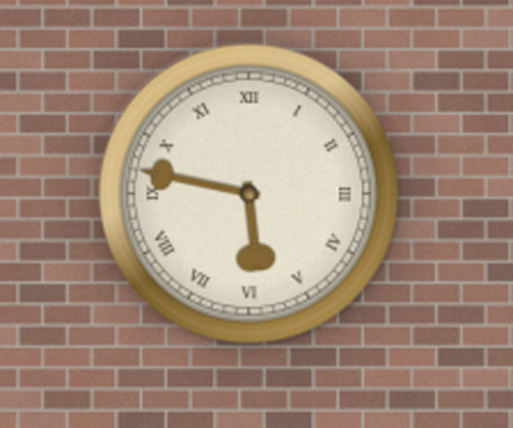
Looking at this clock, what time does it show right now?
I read 5:47
